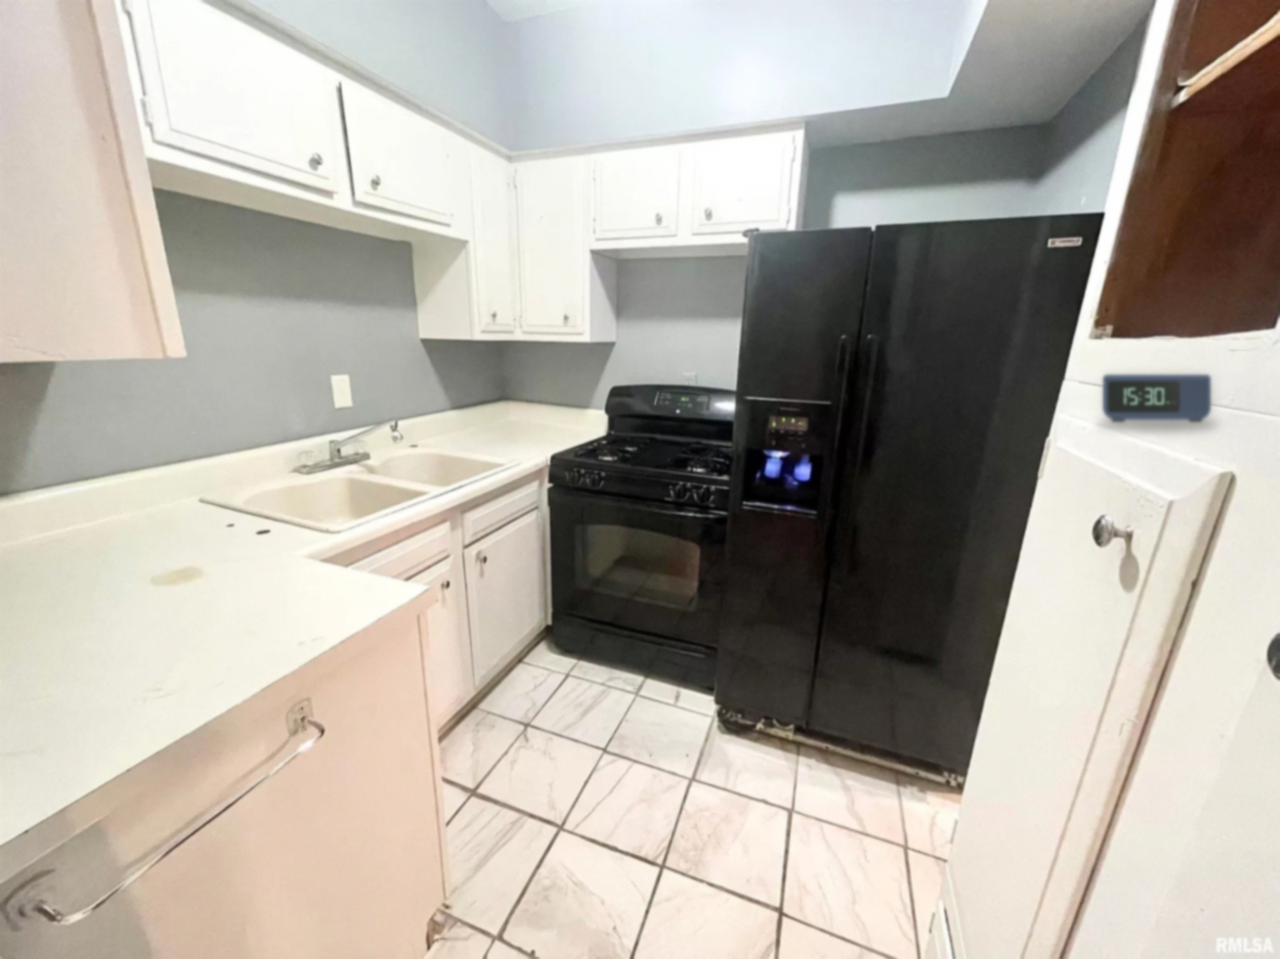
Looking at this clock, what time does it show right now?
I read 15:30
